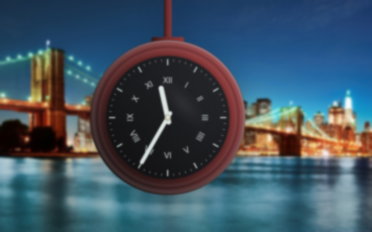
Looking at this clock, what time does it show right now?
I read 11:35
